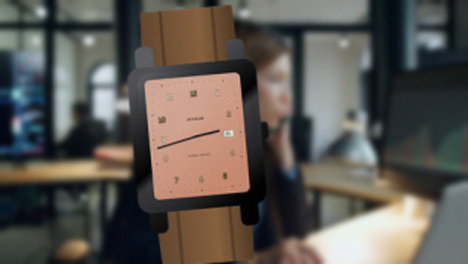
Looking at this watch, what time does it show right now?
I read 2:43
